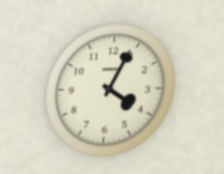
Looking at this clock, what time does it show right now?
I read 4:04
